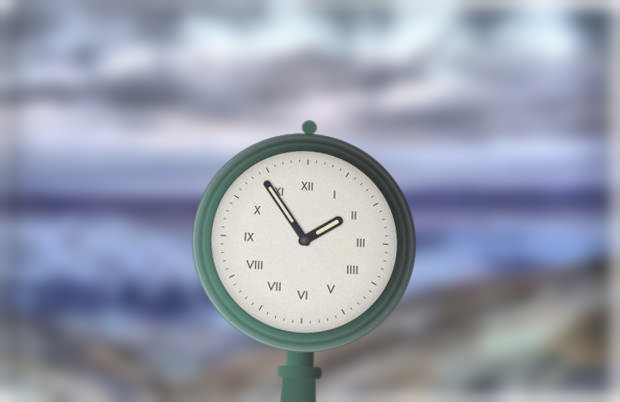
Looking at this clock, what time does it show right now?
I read 1:54
